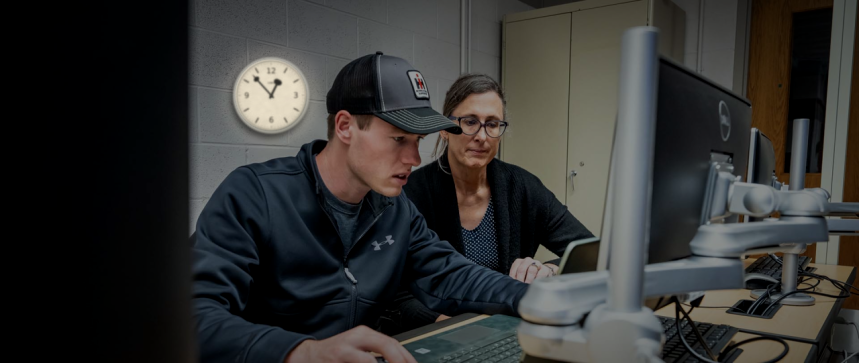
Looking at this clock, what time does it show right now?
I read 12:53
